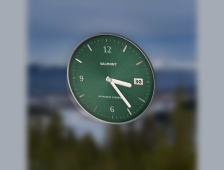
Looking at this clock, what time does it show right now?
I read 3:24
